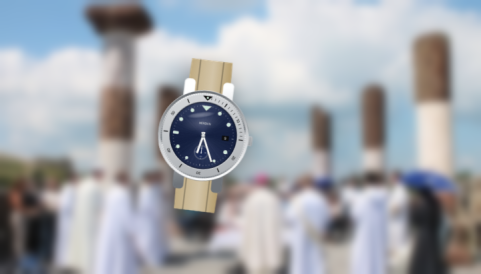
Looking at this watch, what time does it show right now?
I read 6:26
